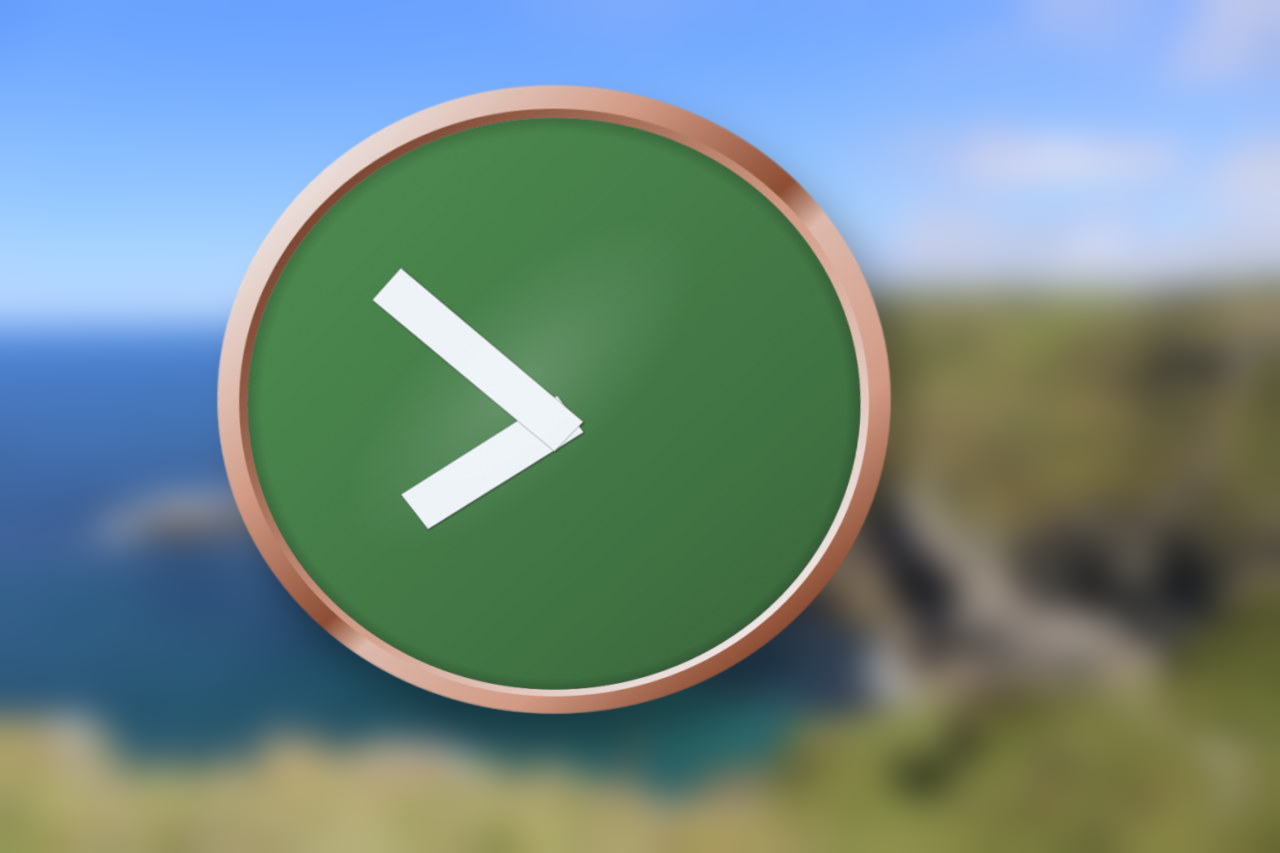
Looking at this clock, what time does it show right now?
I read 7:52
